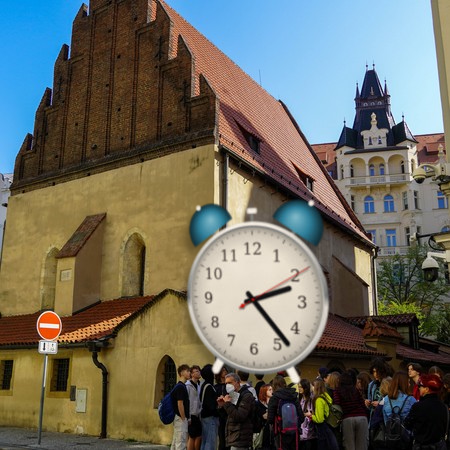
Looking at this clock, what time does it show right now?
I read 2:23:10
